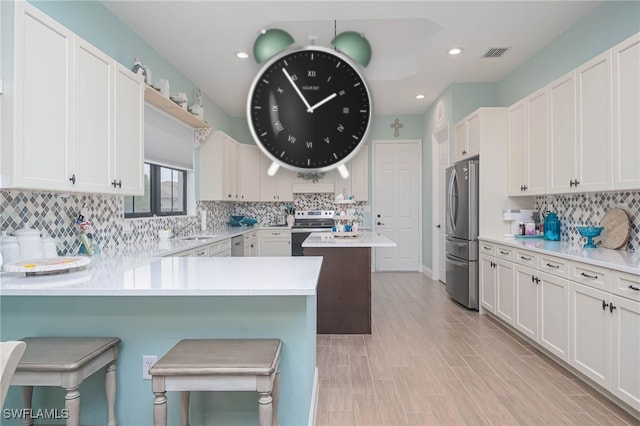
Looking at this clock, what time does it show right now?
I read 1:54
